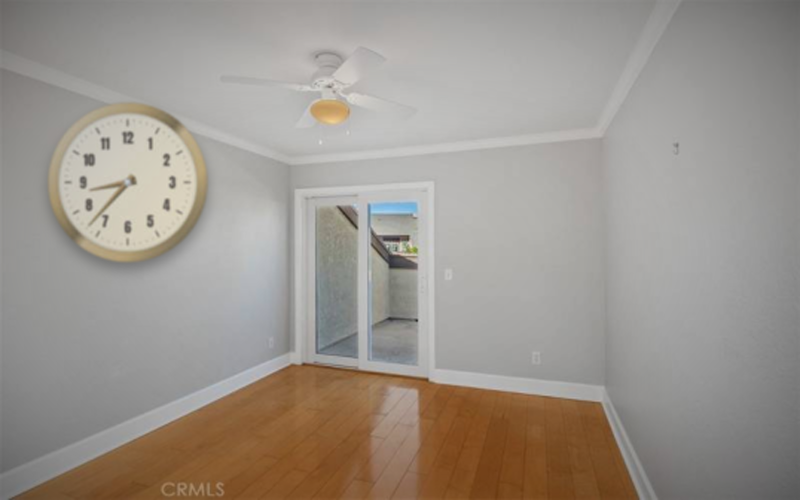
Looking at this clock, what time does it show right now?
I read 8:37
